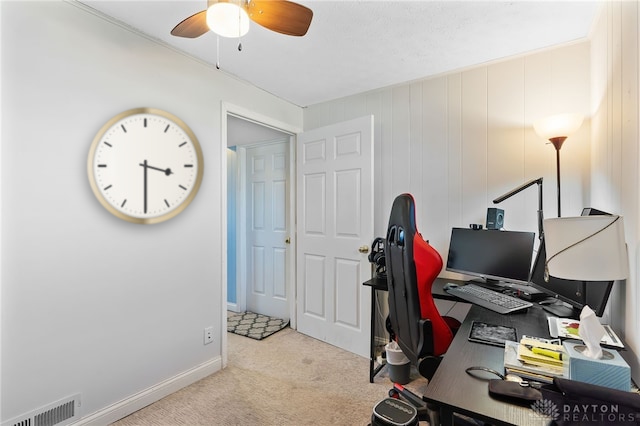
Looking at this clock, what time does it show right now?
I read 3:30
